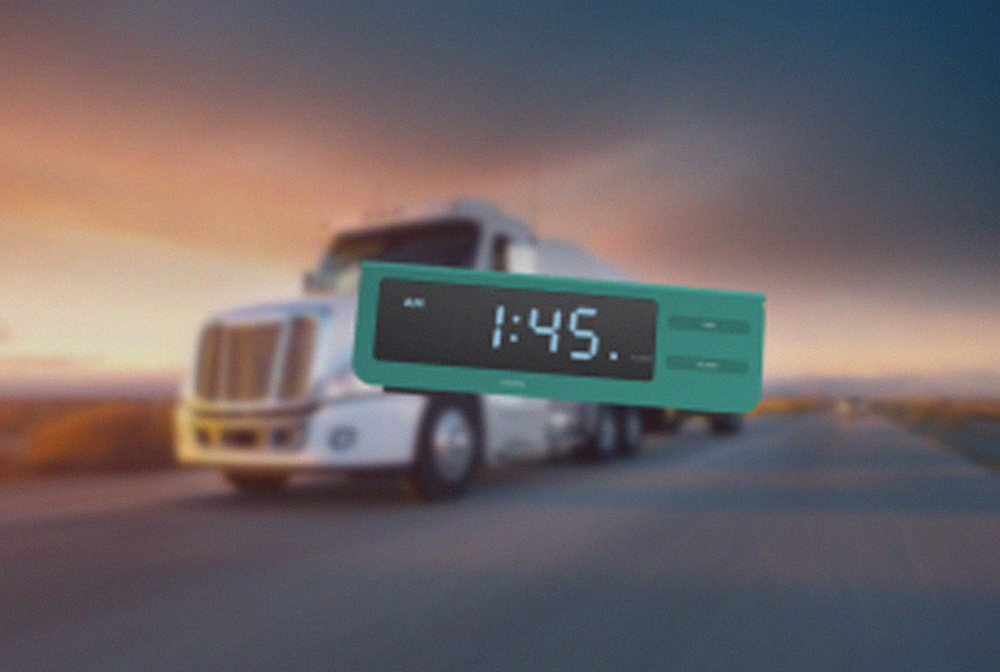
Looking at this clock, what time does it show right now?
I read 1:45
